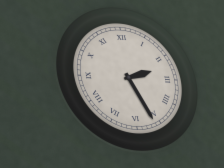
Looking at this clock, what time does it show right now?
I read 2:26
